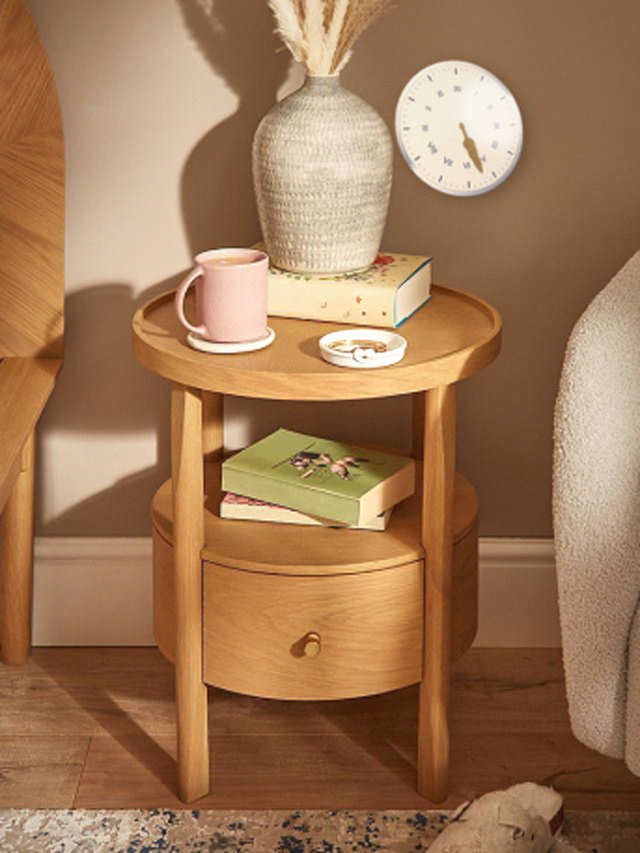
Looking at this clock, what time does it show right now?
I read 5:27
